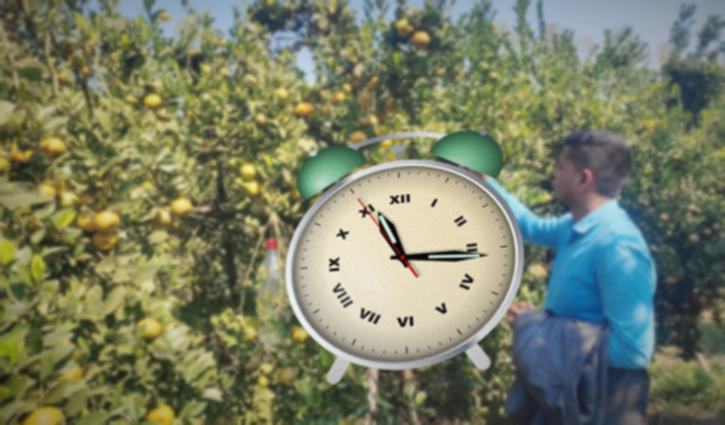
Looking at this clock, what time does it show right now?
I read 11:15:55
